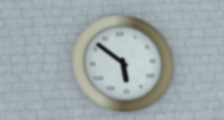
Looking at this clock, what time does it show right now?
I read 5:52
